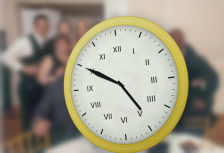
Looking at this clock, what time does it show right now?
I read 4:50
